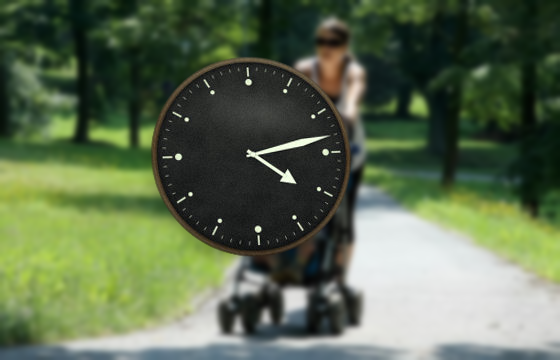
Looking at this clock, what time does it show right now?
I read 4:13
